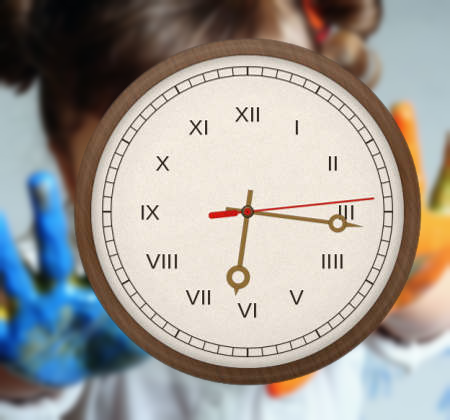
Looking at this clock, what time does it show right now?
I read 6:16:14
